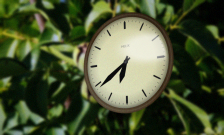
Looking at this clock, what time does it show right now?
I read 6:39
